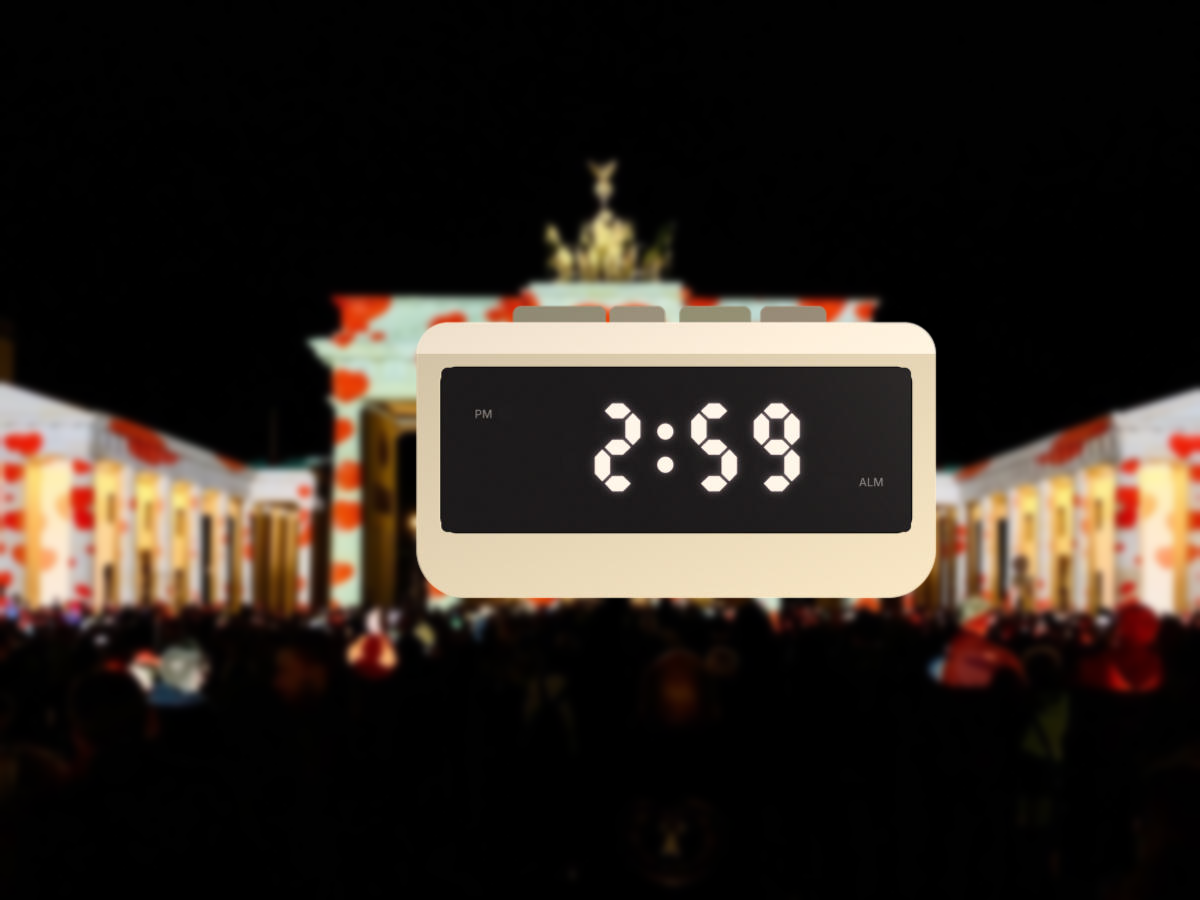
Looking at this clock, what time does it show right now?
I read 2:59
